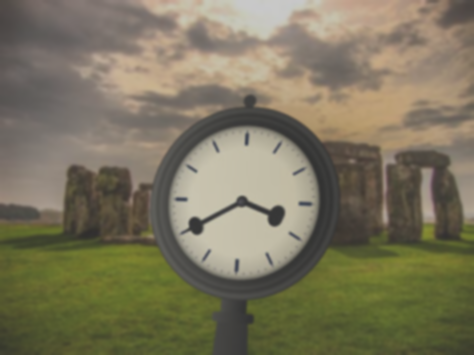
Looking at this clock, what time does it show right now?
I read 3:40
